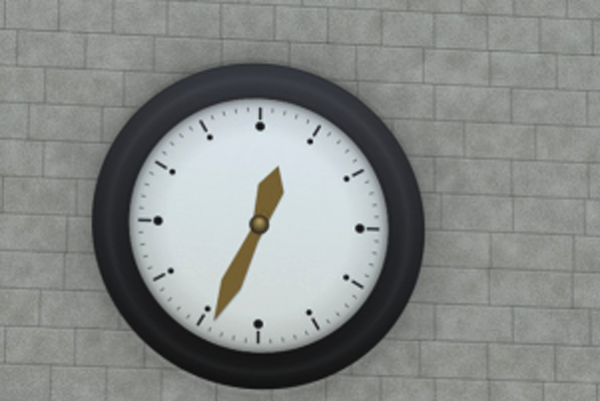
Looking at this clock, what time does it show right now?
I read 12:34
